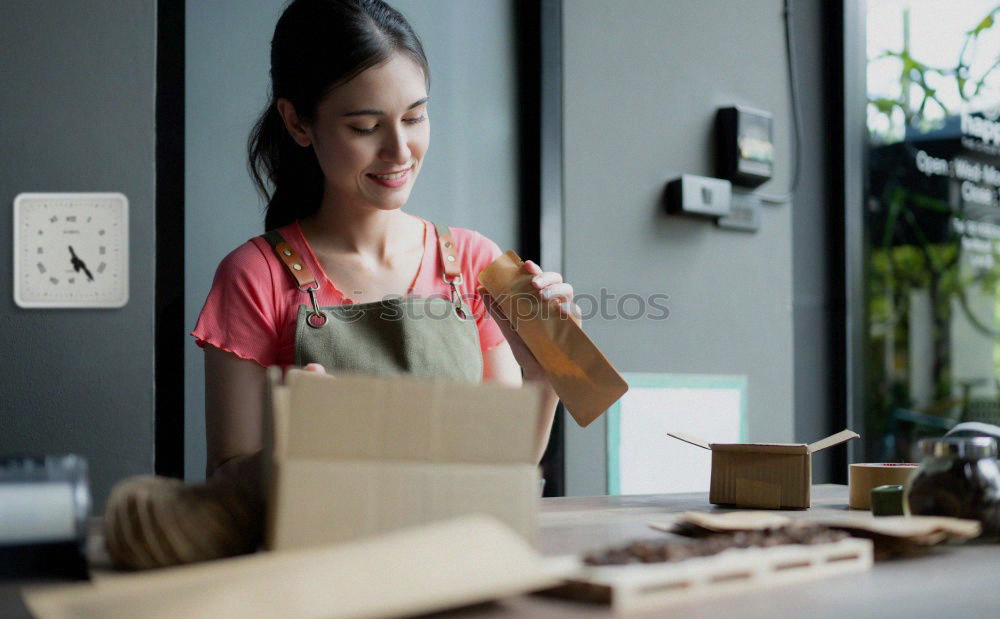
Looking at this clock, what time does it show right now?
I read 5:24
